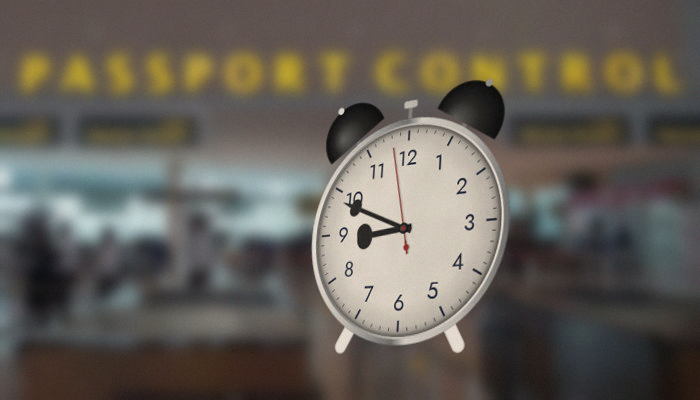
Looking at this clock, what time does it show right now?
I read 8:48:58
